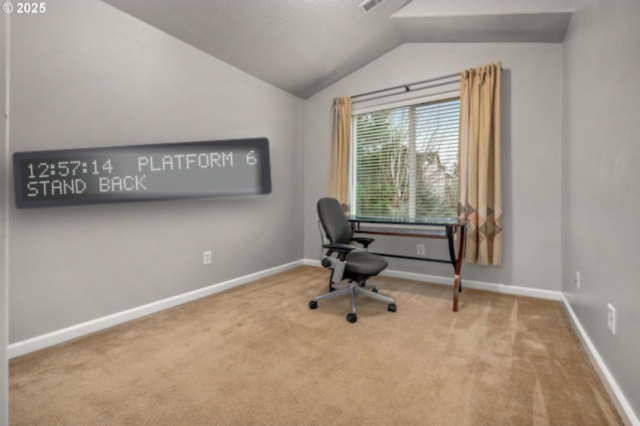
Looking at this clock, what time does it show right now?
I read 12:57:14
